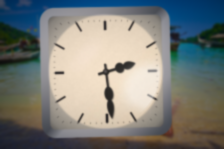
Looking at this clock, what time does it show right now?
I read 2:29
